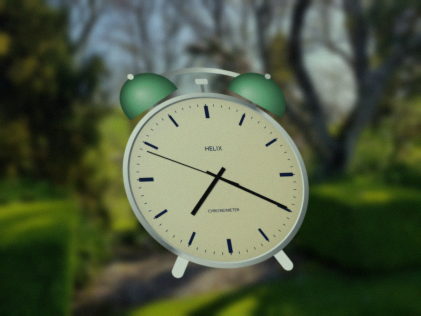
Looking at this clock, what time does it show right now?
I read 7:19:49
